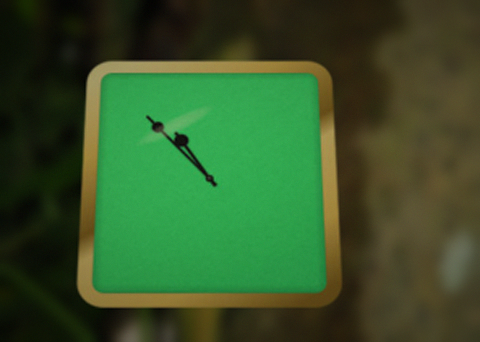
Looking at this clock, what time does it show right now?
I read 10:53
